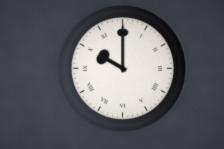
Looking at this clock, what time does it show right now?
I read 10:00
